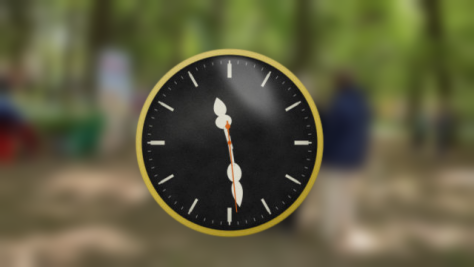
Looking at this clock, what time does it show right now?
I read 11:28:29
